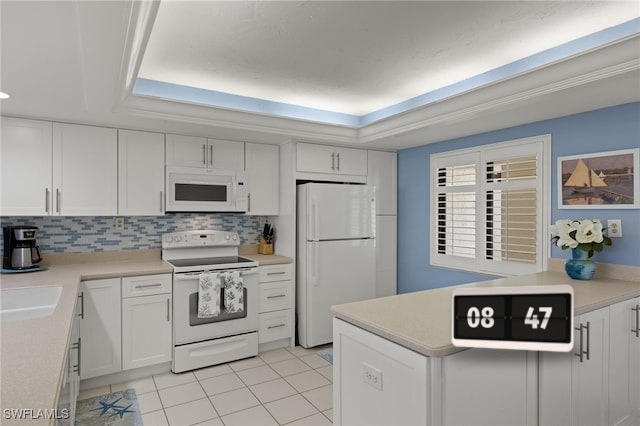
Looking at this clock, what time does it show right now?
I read 8:47
